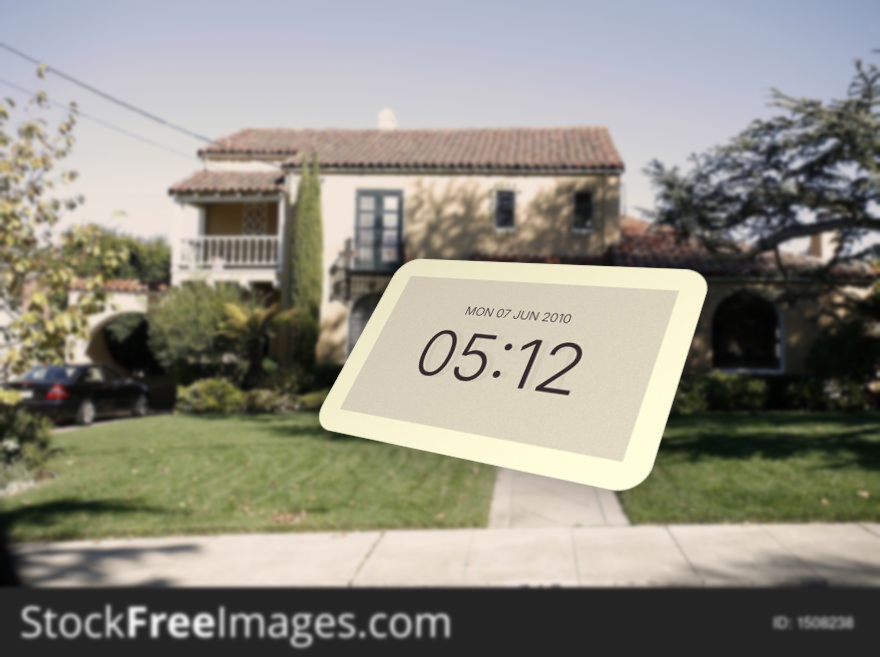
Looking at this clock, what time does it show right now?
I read 5:12
